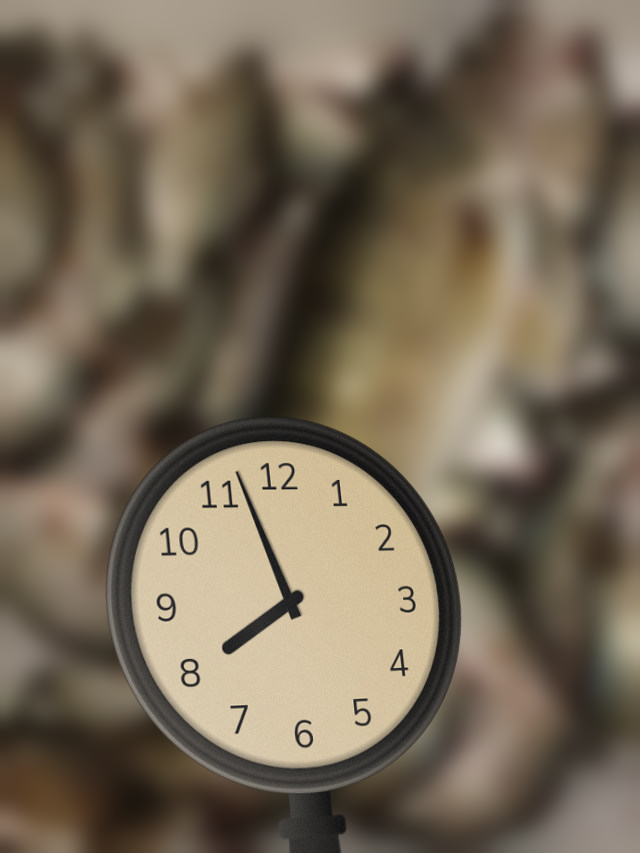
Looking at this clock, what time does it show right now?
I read 7:57
